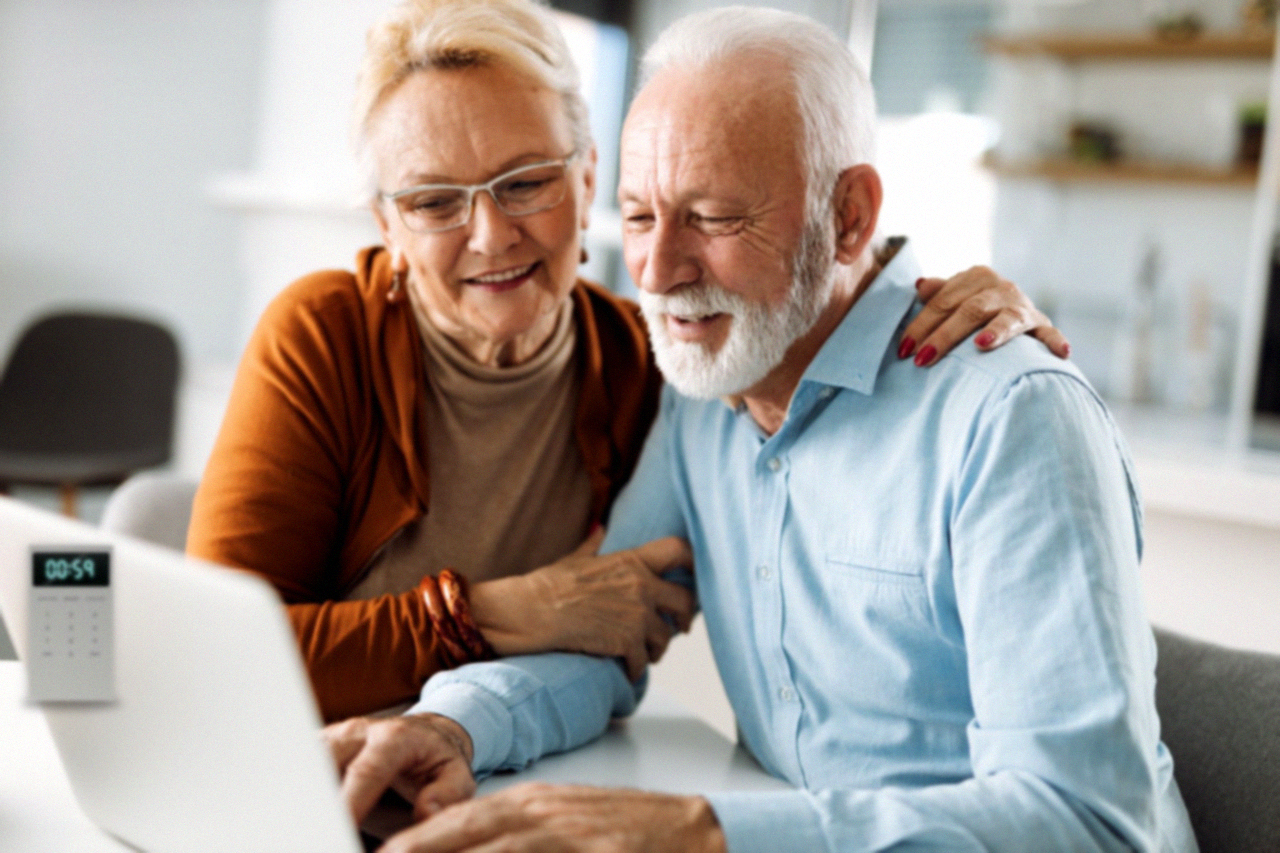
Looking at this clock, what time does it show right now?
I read 0:59
